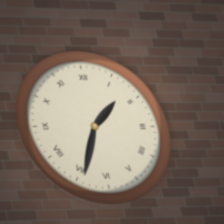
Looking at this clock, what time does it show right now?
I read 1:34
